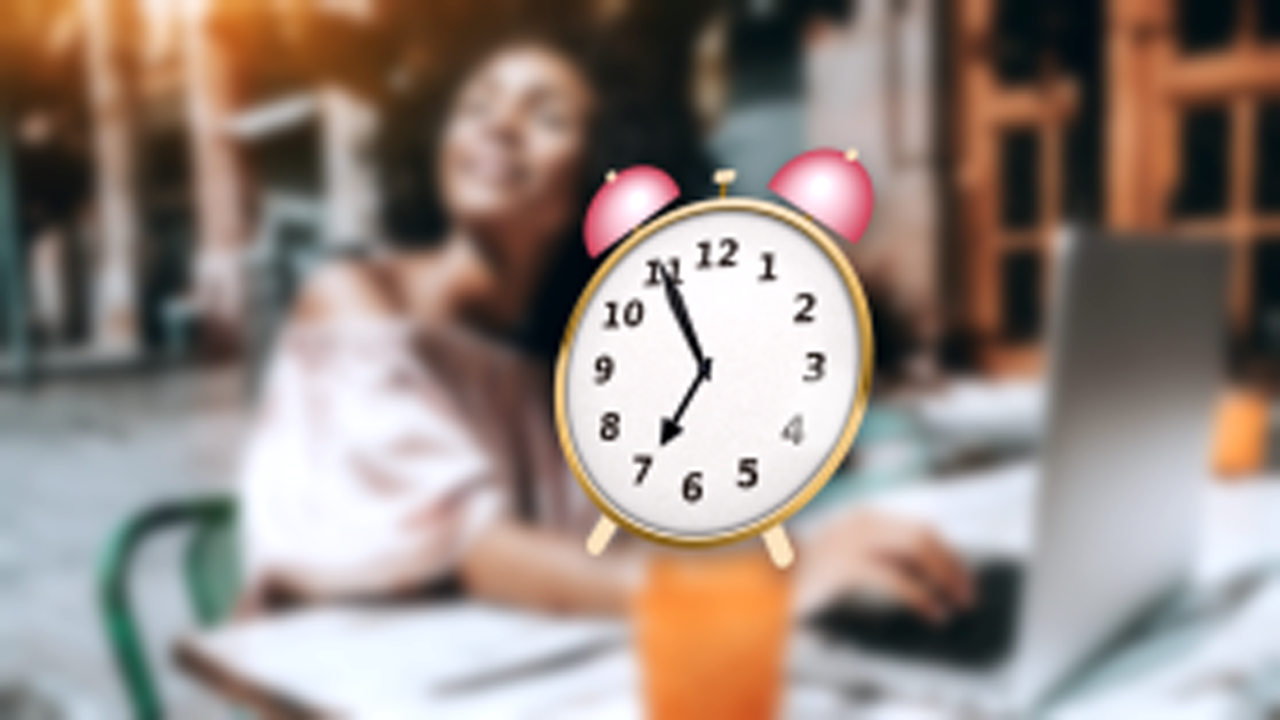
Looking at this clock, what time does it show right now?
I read 6:55
